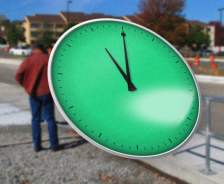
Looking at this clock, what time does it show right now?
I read 11:00
